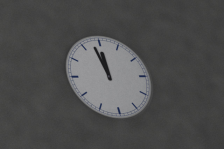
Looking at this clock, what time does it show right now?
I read 11:58
